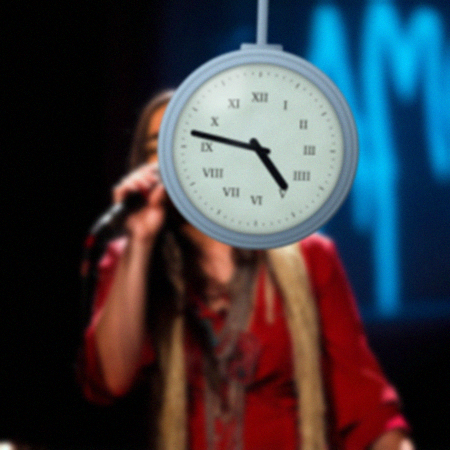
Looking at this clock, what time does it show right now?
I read 4:47
